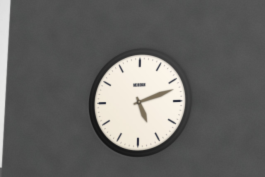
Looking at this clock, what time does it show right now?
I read 5:12
